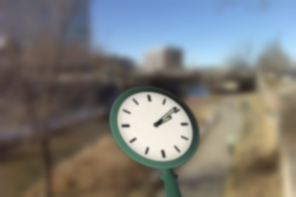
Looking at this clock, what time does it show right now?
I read 2:09
